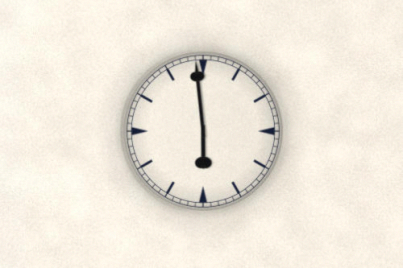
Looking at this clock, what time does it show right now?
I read 5:59
